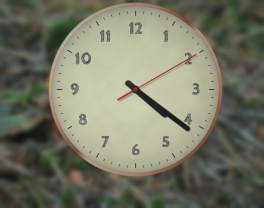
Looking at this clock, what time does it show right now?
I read 4:21:10
